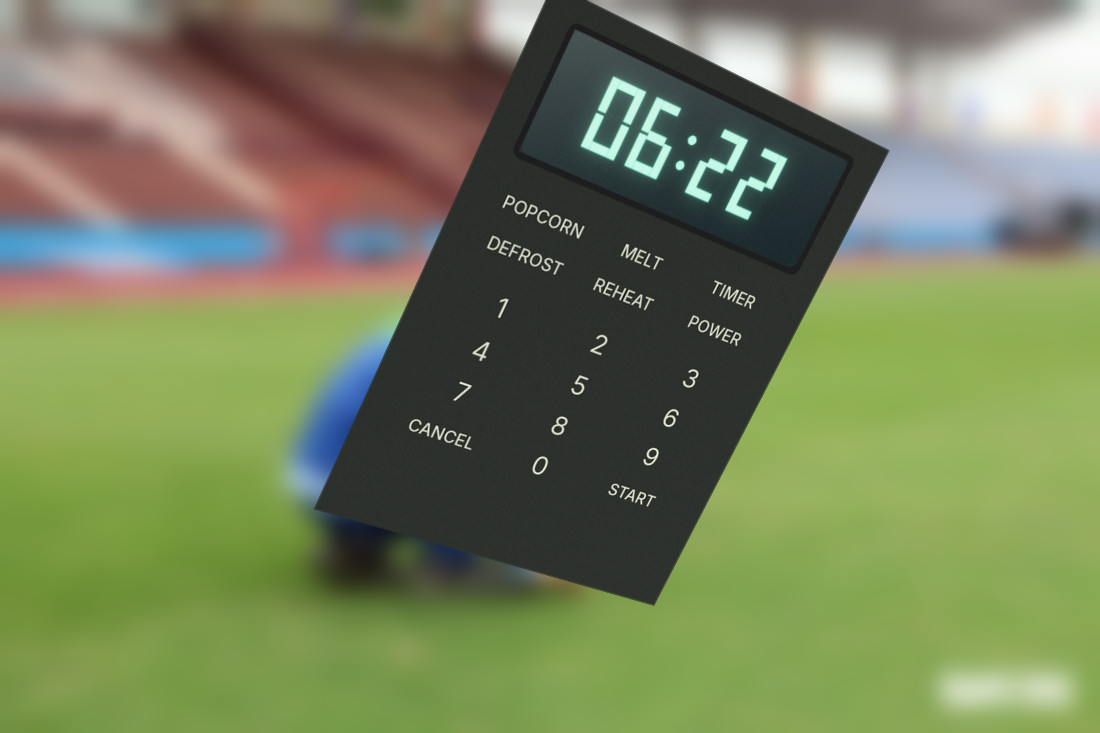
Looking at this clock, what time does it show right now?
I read 6:22
